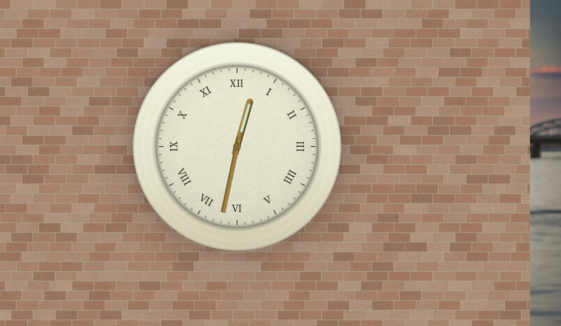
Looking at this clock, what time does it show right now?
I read 12:32
